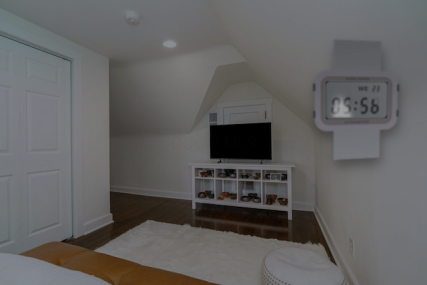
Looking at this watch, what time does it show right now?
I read 5:56
